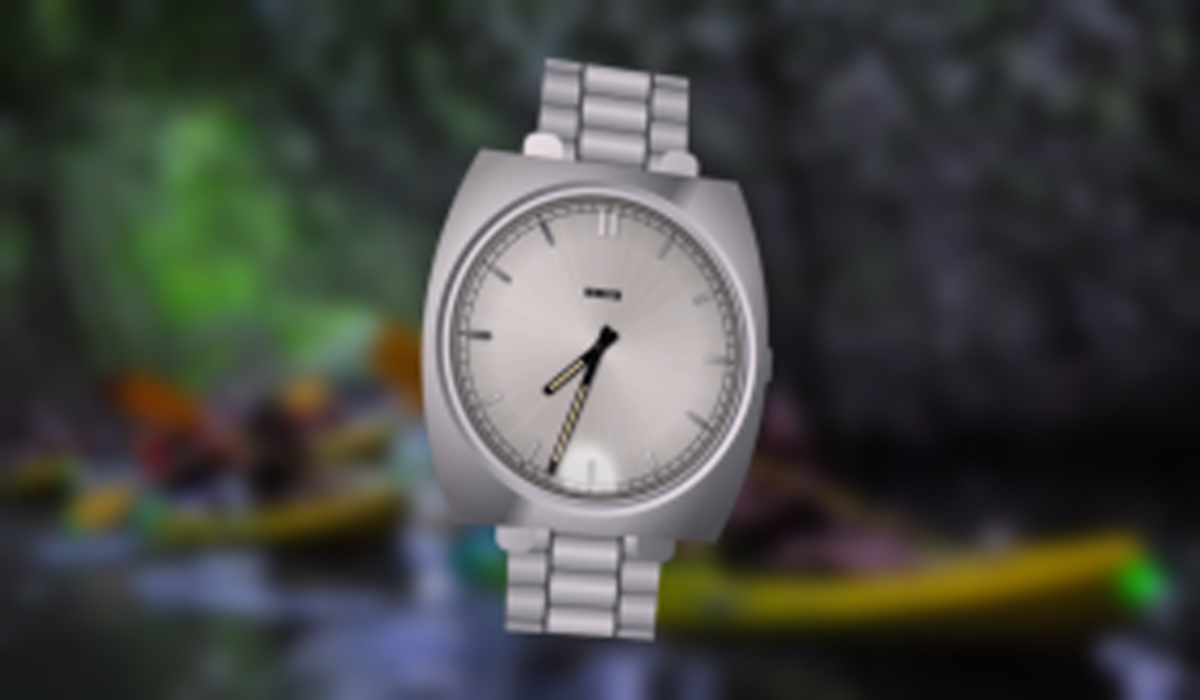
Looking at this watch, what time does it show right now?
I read 7:33
